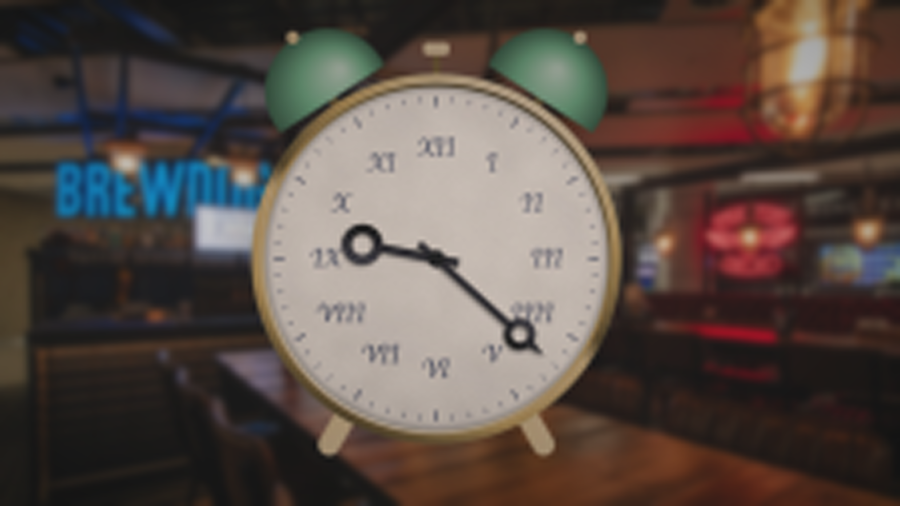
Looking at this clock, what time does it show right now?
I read 9:22
